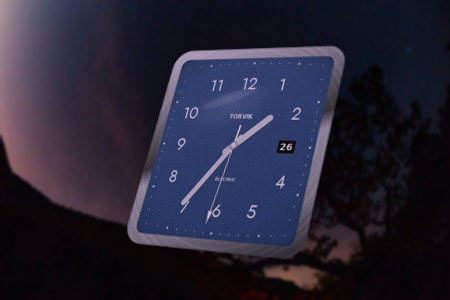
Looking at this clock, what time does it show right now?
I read 1:35:31
